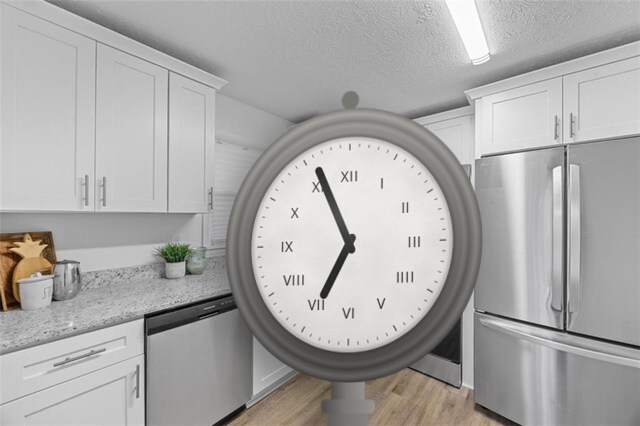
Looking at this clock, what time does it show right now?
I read 6:56
